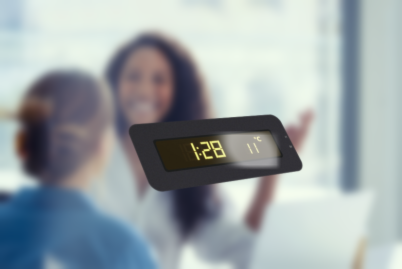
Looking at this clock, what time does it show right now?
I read 1:28
